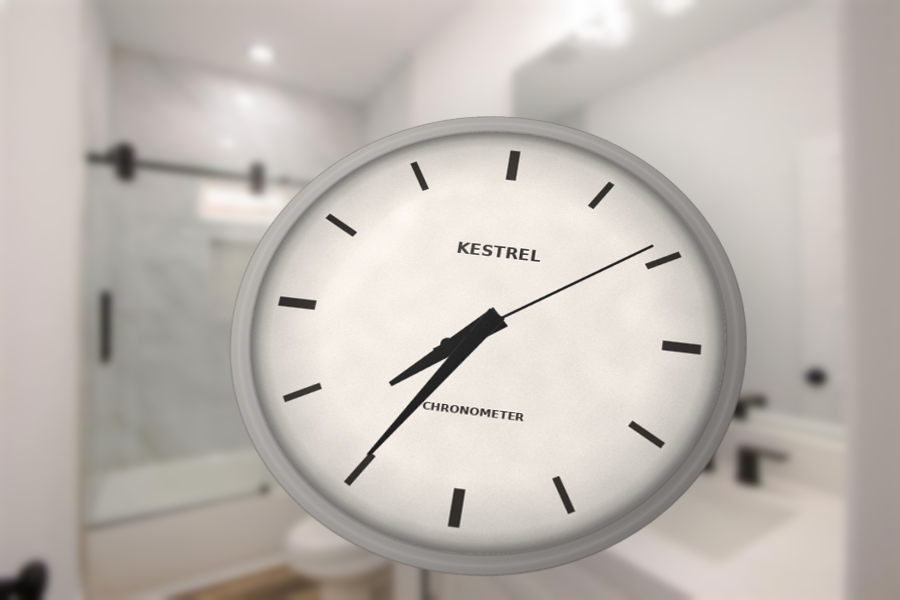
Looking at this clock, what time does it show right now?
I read 7:35:09
